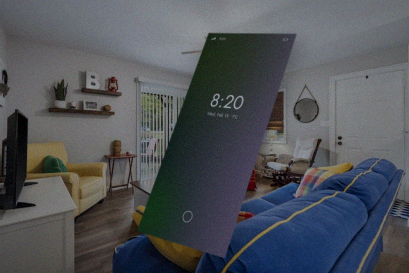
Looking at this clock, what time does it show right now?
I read 8:20
